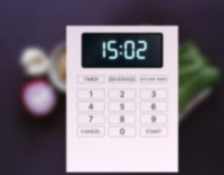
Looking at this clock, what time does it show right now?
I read 15:02
